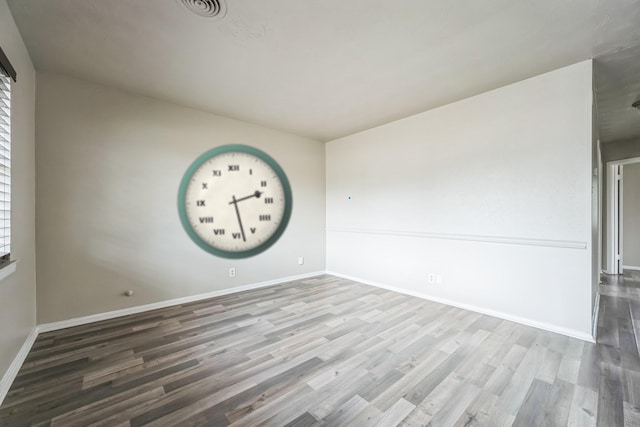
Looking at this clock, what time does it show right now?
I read 2:28
